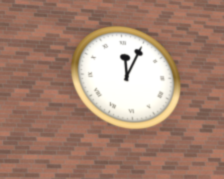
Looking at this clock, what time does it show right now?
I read 12:05
